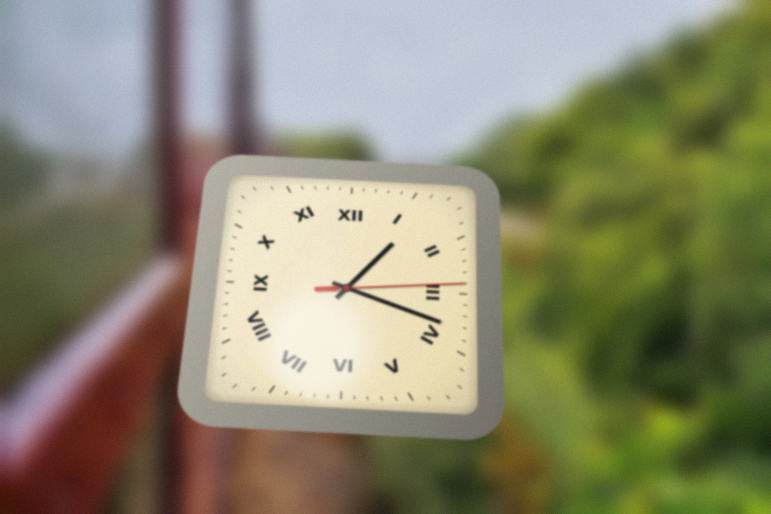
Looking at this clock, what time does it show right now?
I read 1:18:14
